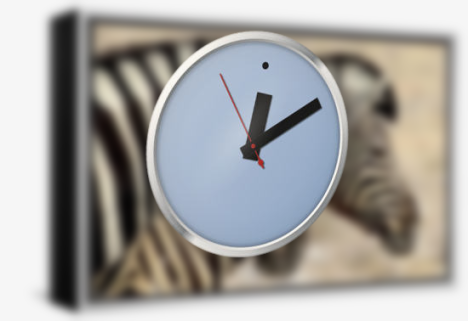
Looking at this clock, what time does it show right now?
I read 12:08:54
